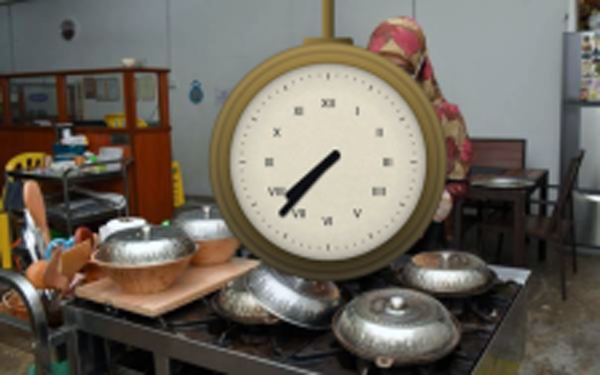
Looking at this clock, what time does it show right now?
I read 7:37
